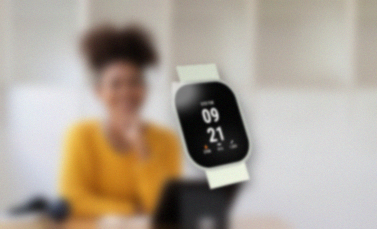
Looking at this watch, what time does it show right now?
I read 9:21
